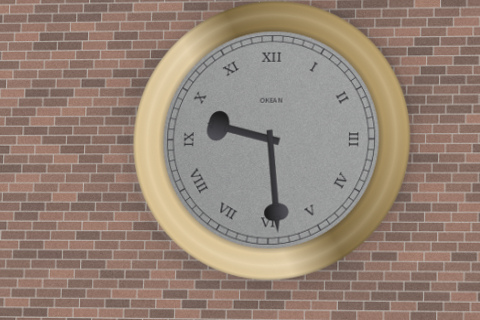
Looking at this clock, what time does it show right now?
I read 9:29
